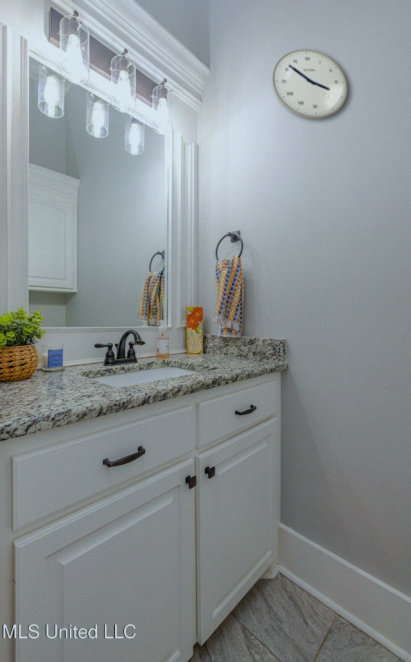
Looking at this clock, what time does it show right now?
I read 3:52
